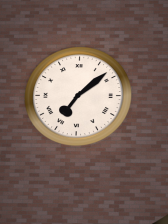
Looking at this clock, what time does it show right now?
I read 7:08
